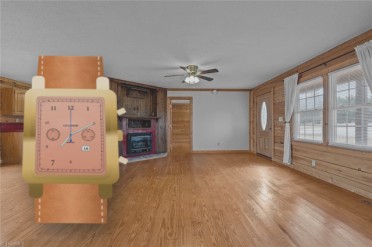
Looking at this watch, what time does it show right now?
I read 7:10
